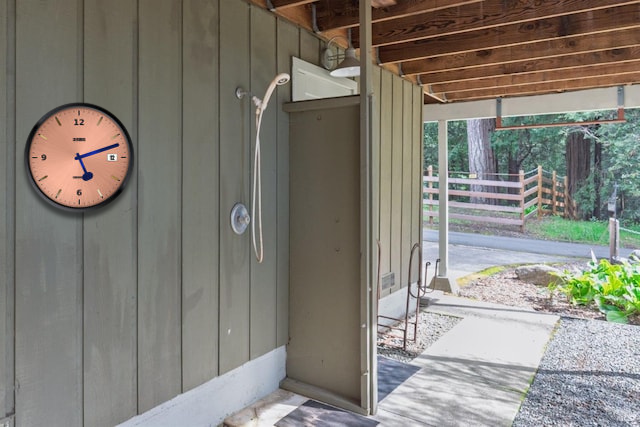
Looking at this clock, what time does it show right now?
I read 5:12
